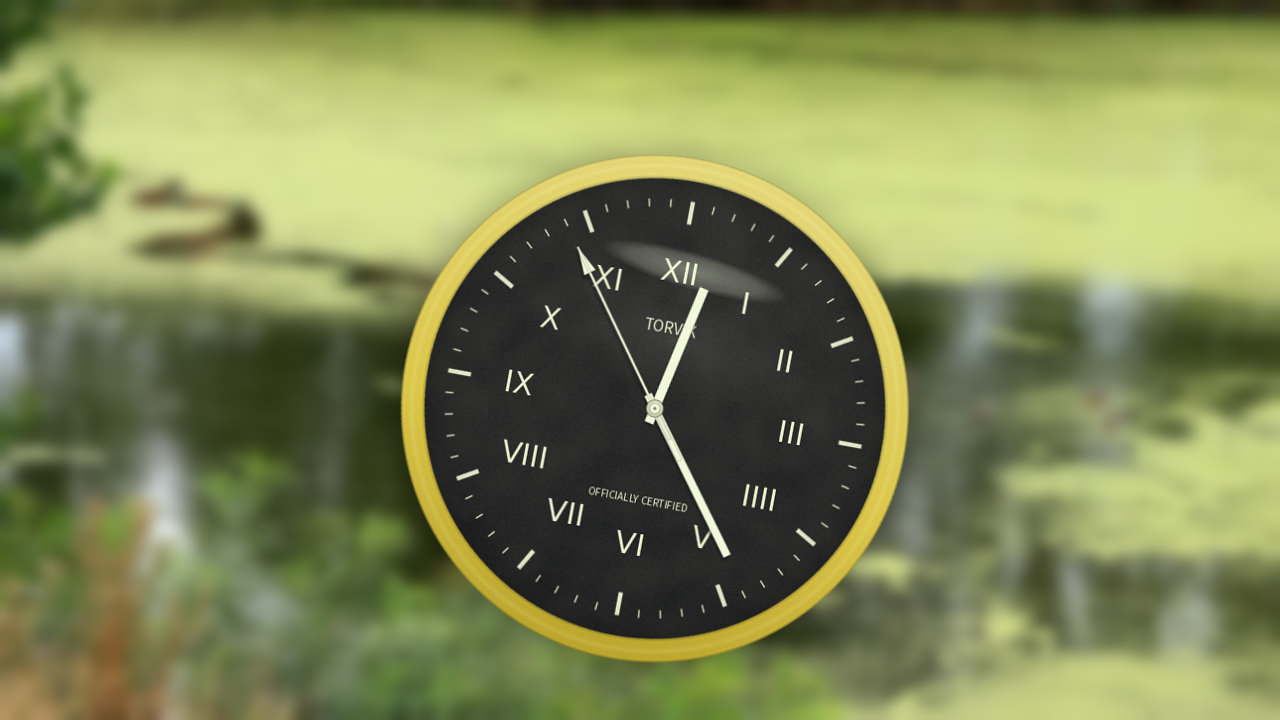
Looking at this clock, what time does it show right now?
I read 12:23:54
